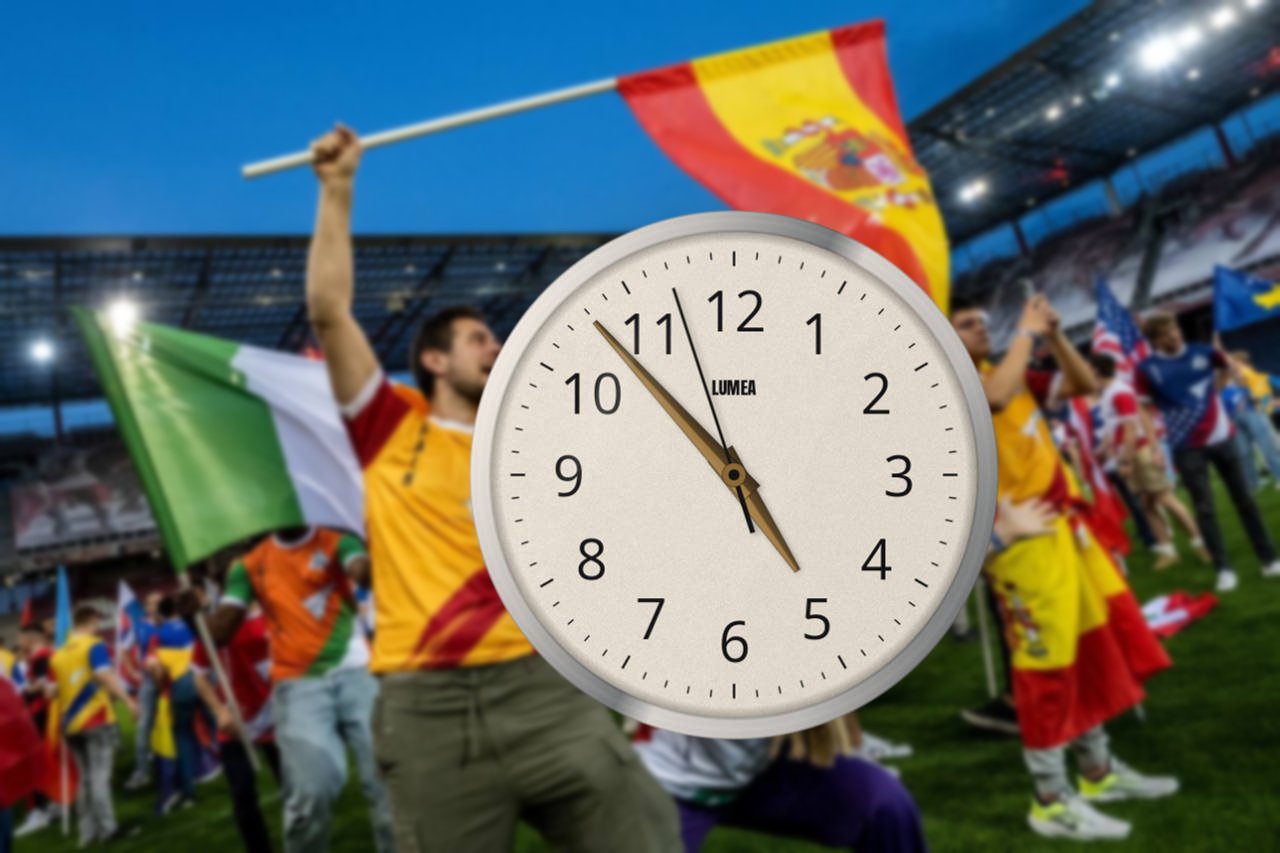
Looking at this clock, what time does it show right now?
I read 4:52:57
